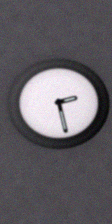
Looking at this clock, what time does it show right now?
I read 2:28
